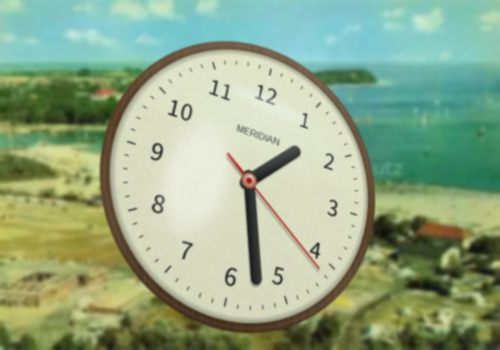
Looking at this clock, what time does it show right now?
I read 1:27:21
